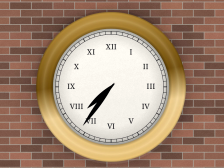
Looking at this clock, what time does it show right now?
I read 7:36
